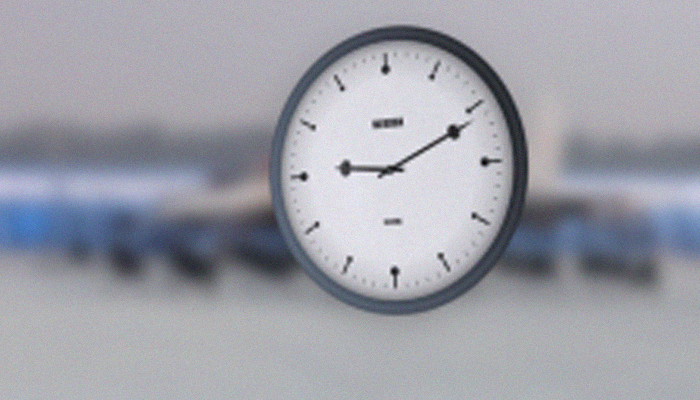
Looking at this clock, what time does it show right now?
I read 9:11
